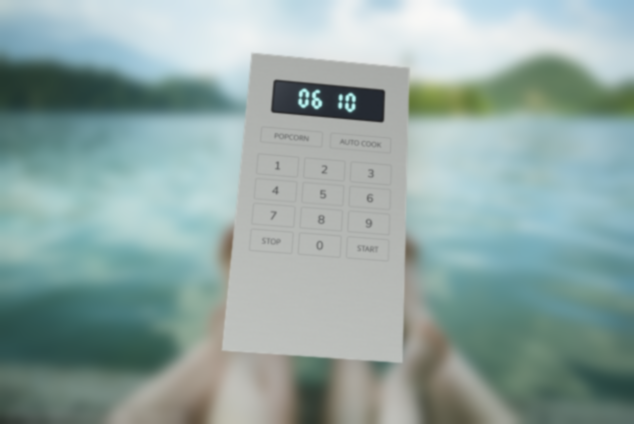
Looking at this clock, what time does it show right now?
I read 6:10
